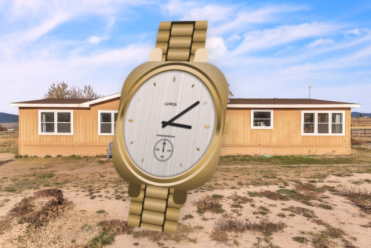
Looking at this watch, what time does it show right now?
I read 3:09
